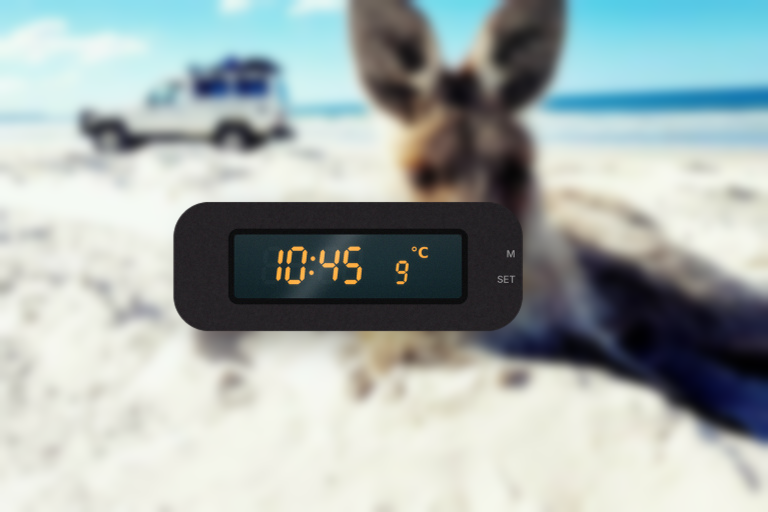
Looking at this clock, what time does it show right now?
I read 10:45
